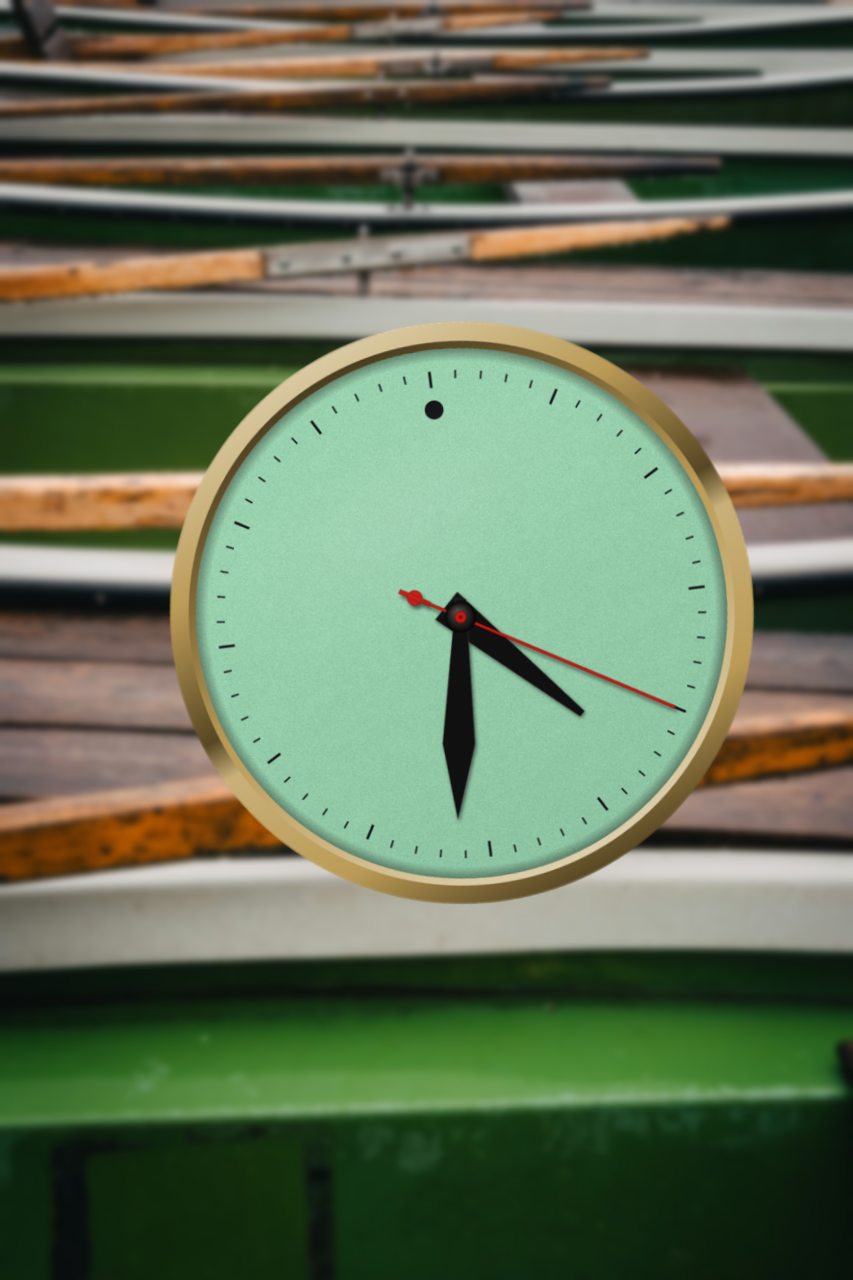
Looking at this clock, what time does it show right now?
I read 4:31:20
